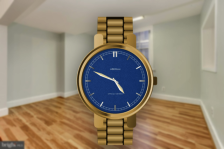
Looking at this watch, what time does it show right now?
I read 4:49
